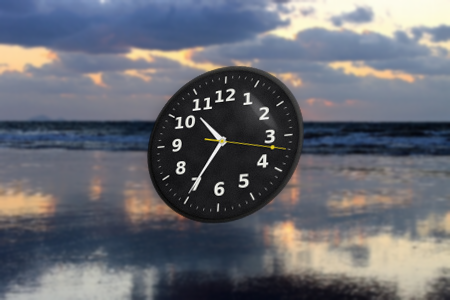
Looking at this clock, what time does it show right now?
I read 10:35:17
